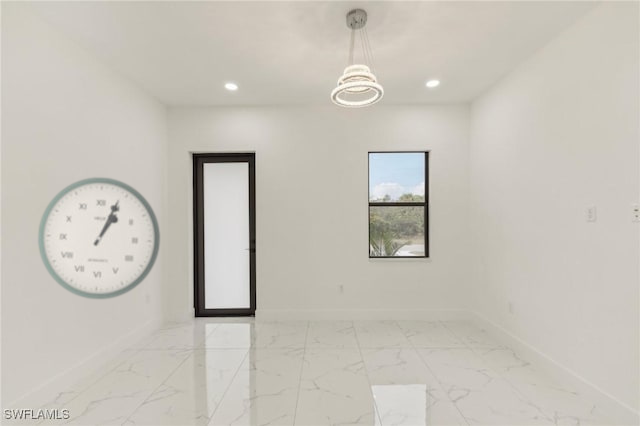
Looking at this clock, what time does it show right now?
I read 1:04
